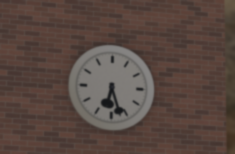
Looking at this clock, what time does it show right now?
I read 6:27
